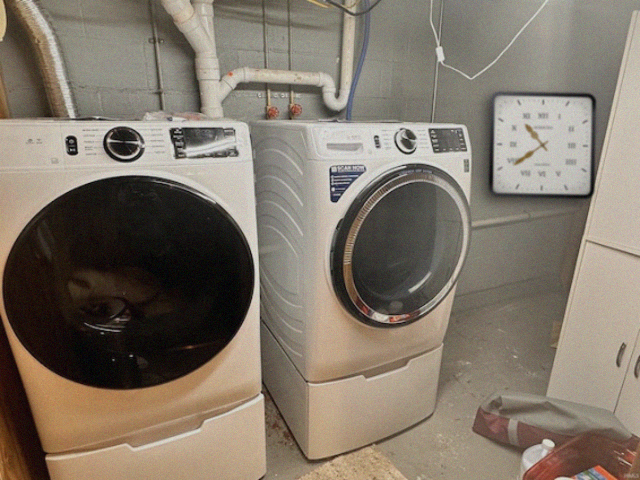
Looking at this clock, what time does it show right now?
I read 10:39
